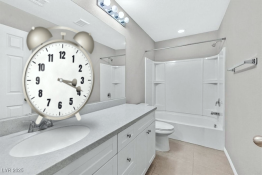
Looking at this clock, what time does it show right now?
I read 3:19
